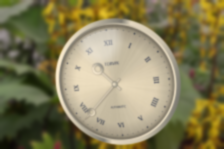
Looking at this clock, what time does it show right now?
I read 10:38
